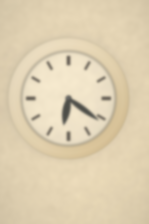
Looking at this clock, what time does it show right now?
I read 6:21
